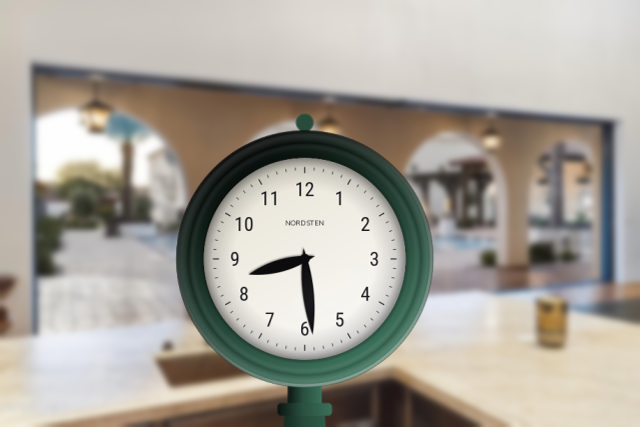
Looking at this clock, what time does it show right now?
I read 8:29
